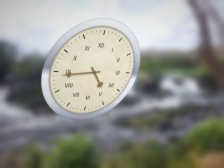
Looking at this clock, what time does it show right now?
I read 4:44
